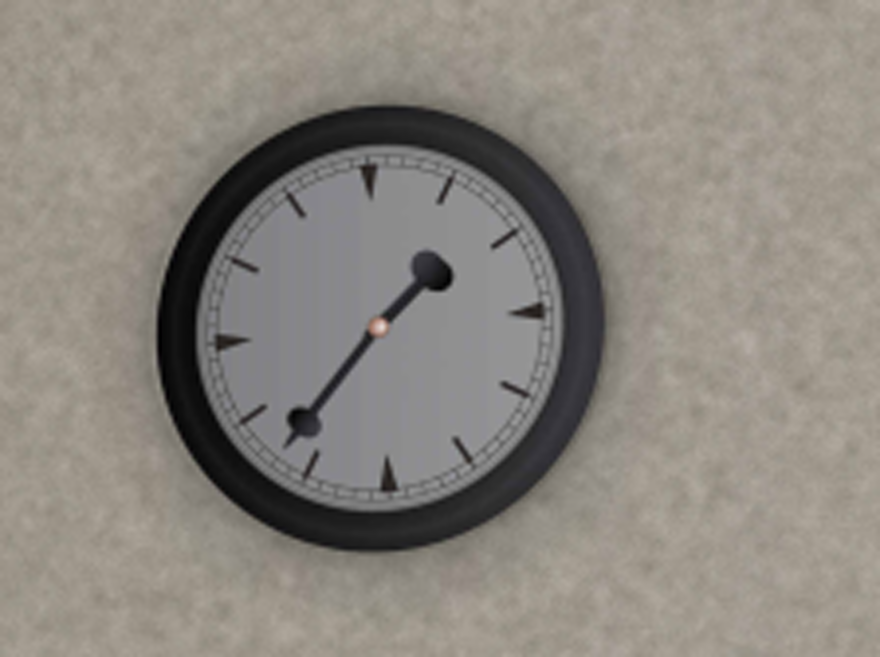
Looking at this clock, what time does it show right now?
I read 1:37
